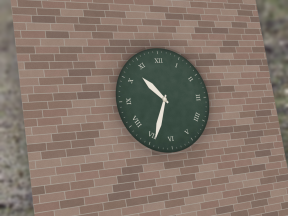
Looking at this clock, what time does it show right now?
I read 10:34
